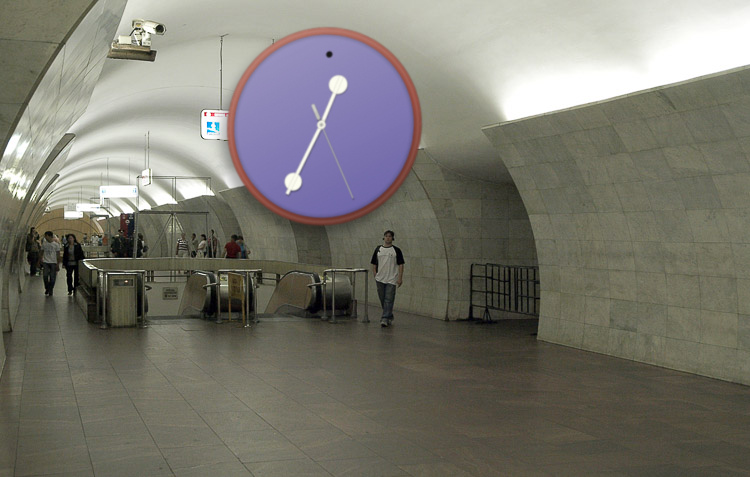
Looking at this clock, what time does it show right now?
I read 12:33:25
